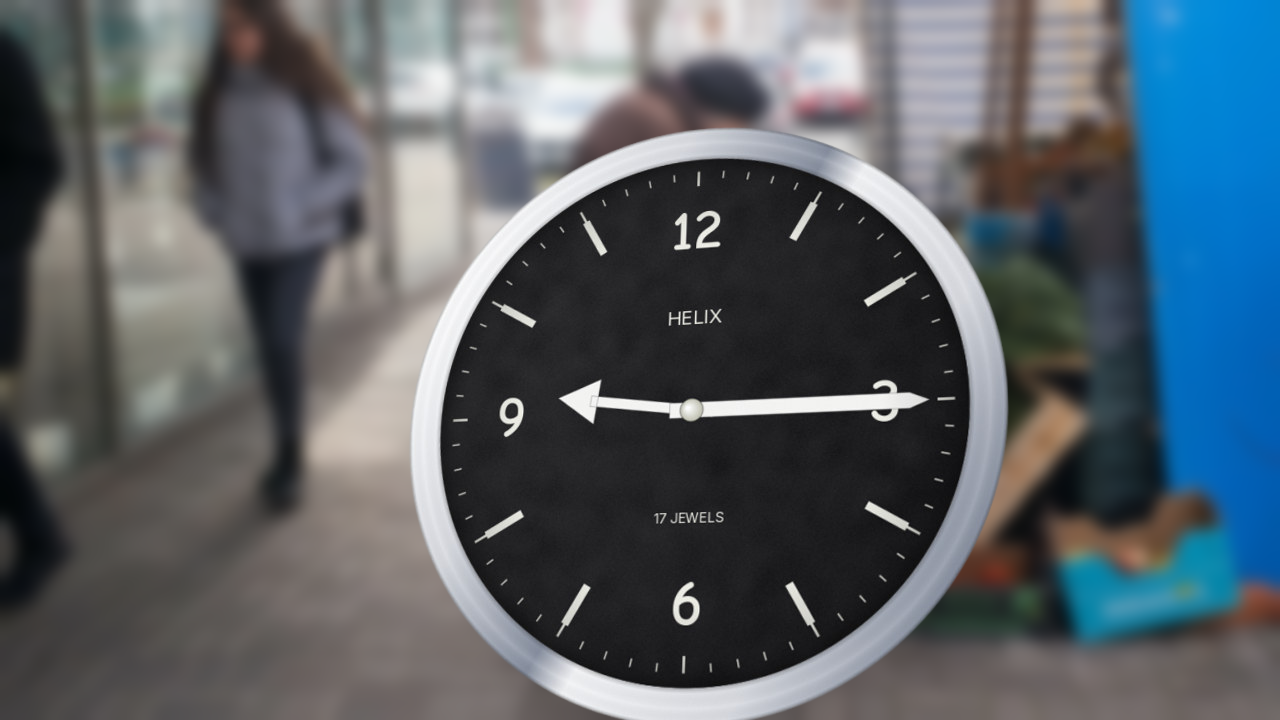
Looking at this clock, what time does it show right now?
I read 9:15
